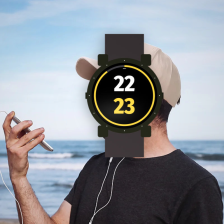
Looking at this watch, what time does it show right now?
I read 22:23
